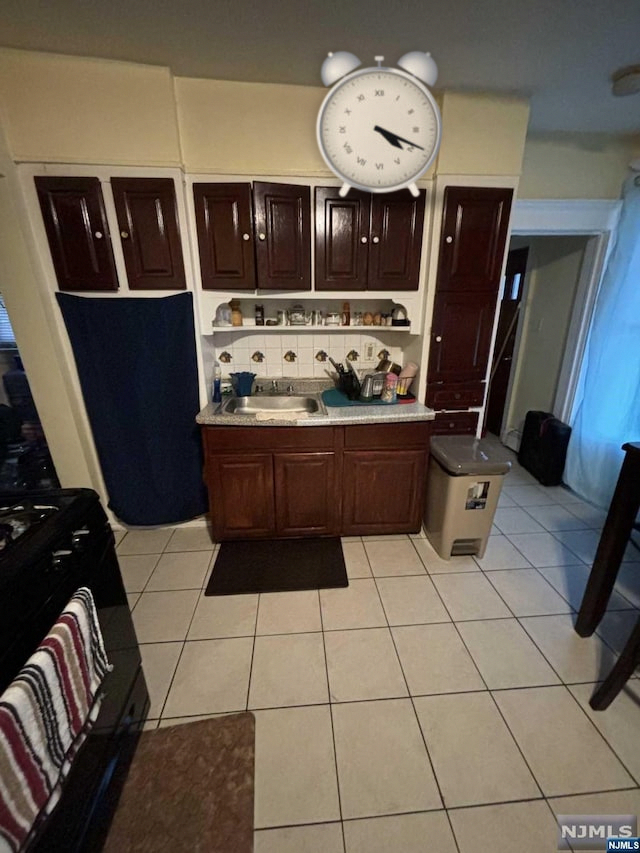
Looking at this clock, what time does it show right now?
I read 4:19
